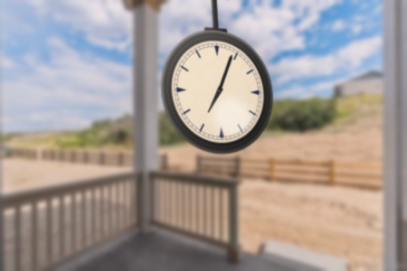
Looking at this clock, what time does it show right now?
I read 7:04
